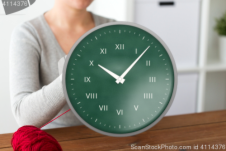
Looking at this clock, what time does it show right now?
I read 10:07
